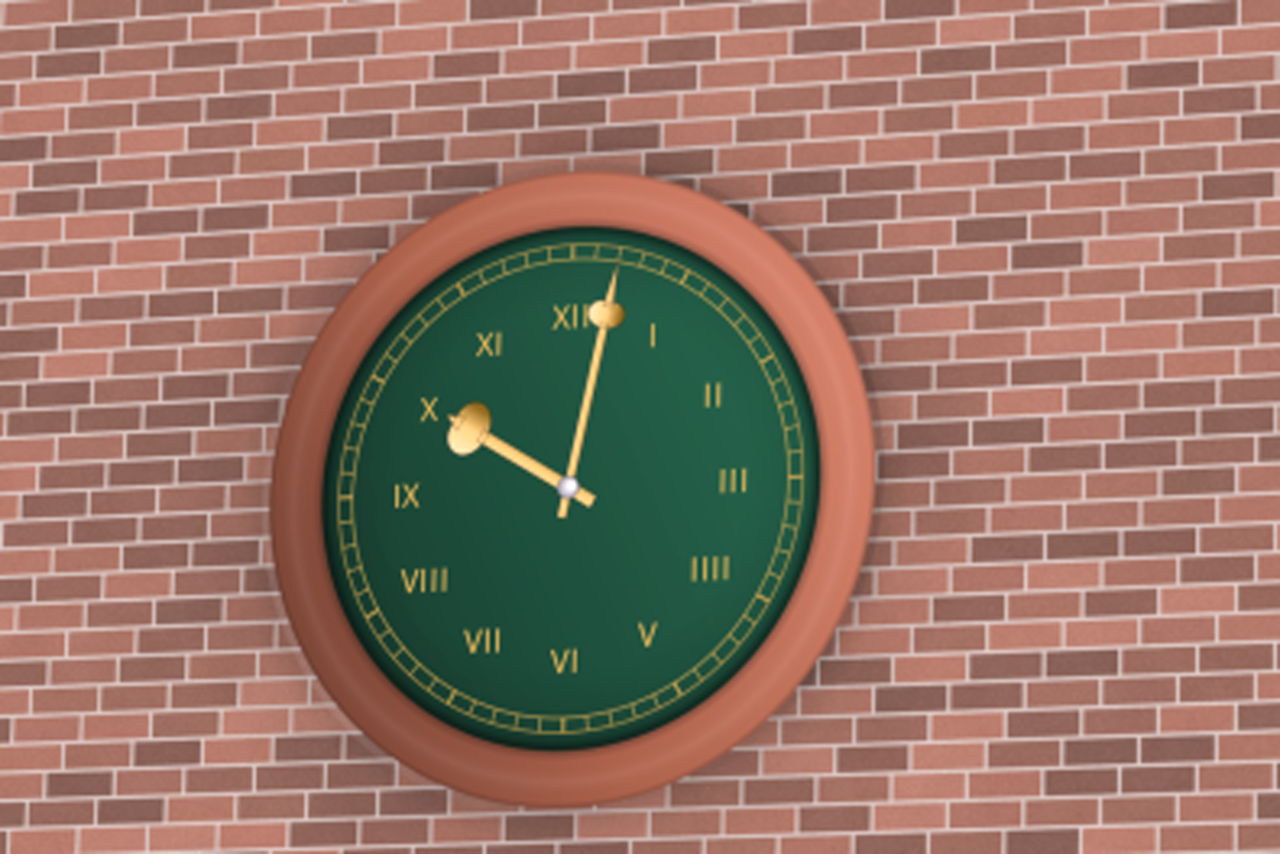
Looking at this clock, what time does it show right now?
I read 10:02
